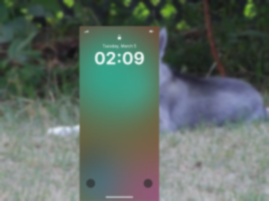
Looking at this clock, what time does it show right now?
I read 2:09
